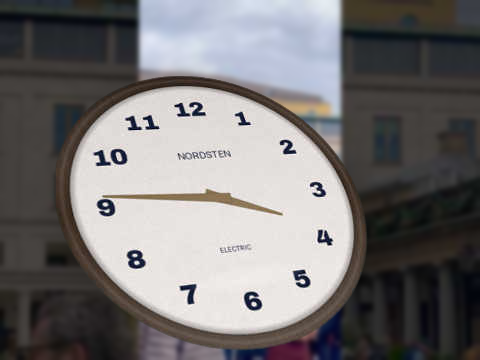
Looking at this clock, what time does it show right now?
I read 3:46
